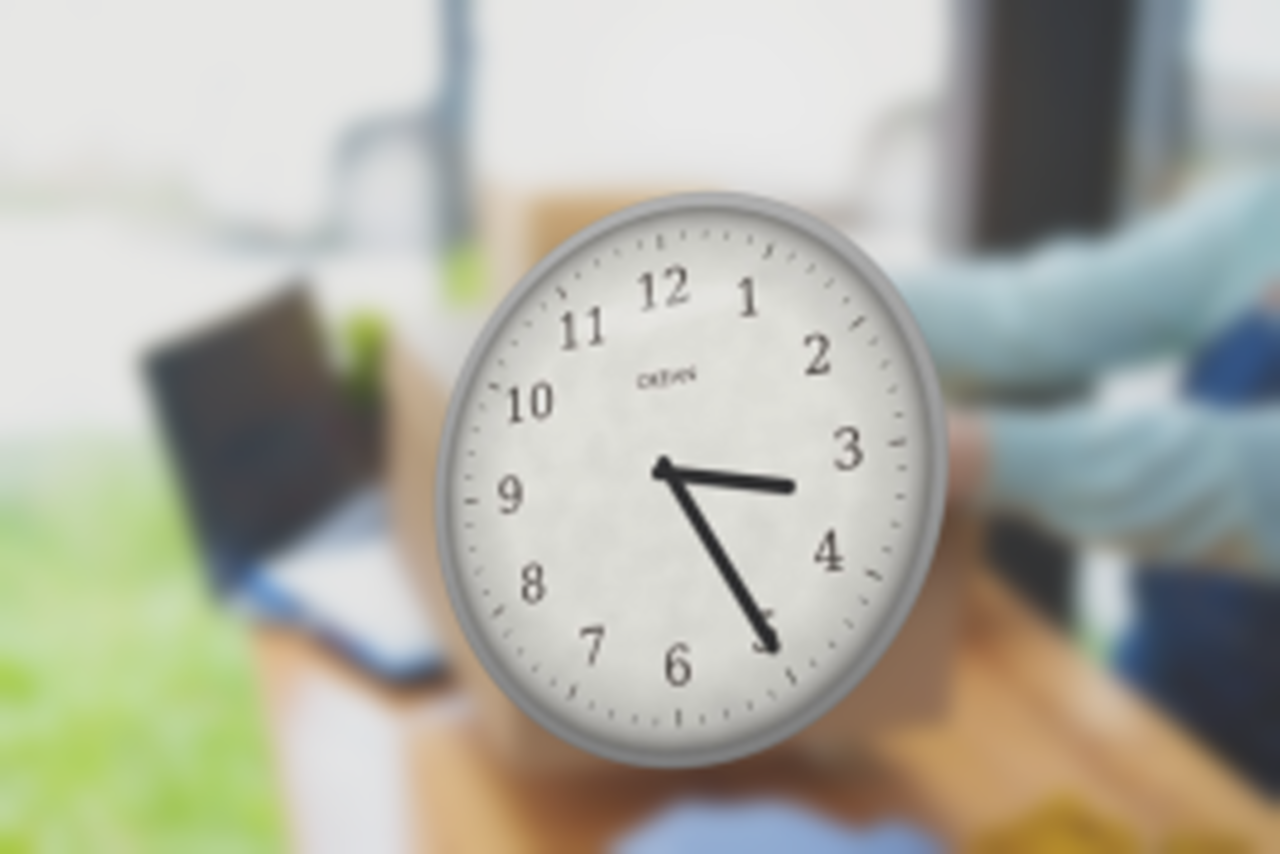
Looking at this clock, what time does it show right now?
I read 3:25
